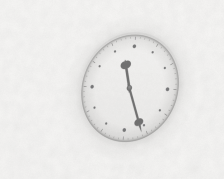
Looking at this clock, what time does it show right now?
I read 11:26
